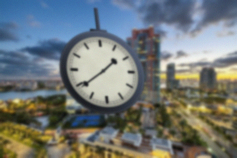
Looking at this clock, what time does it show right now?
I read 1:39
